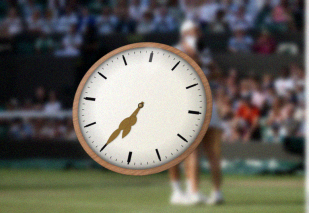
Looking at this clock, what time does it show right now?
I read 6:35
